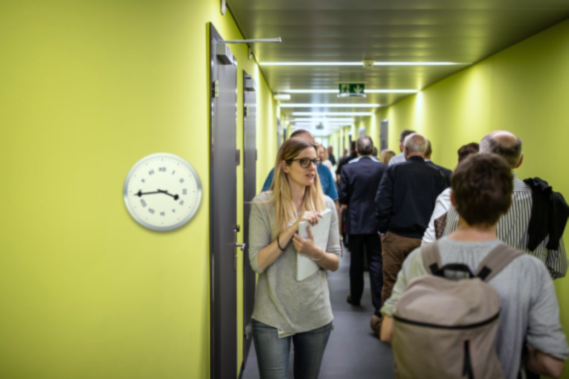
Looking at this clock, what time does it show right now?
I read 3:44
